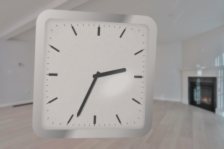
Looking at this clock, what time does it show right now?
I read 2:34
